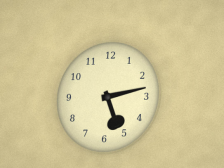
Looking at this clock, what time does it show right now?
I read 5:13
